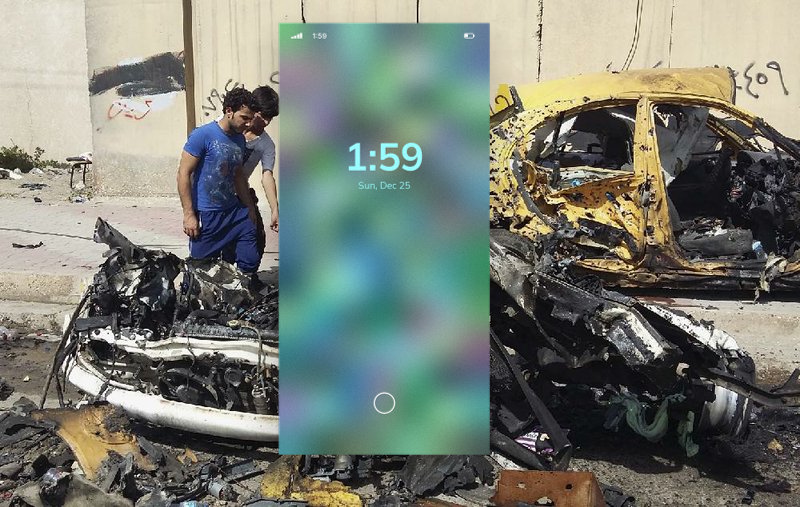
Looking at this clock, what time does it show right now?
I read 1:59
